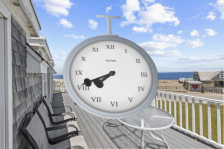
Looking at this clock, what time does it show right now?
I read 7:41
